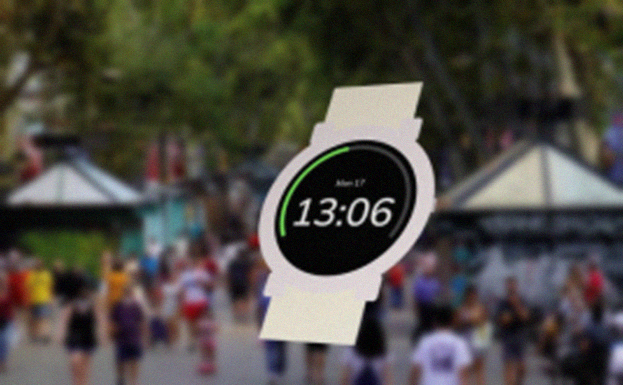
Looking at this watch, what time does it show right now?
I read 13:06
